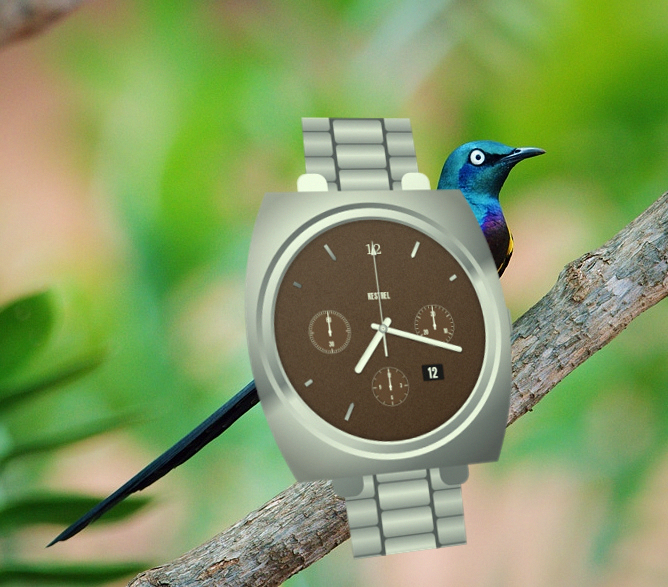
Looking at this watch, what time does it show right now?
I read 7:18
